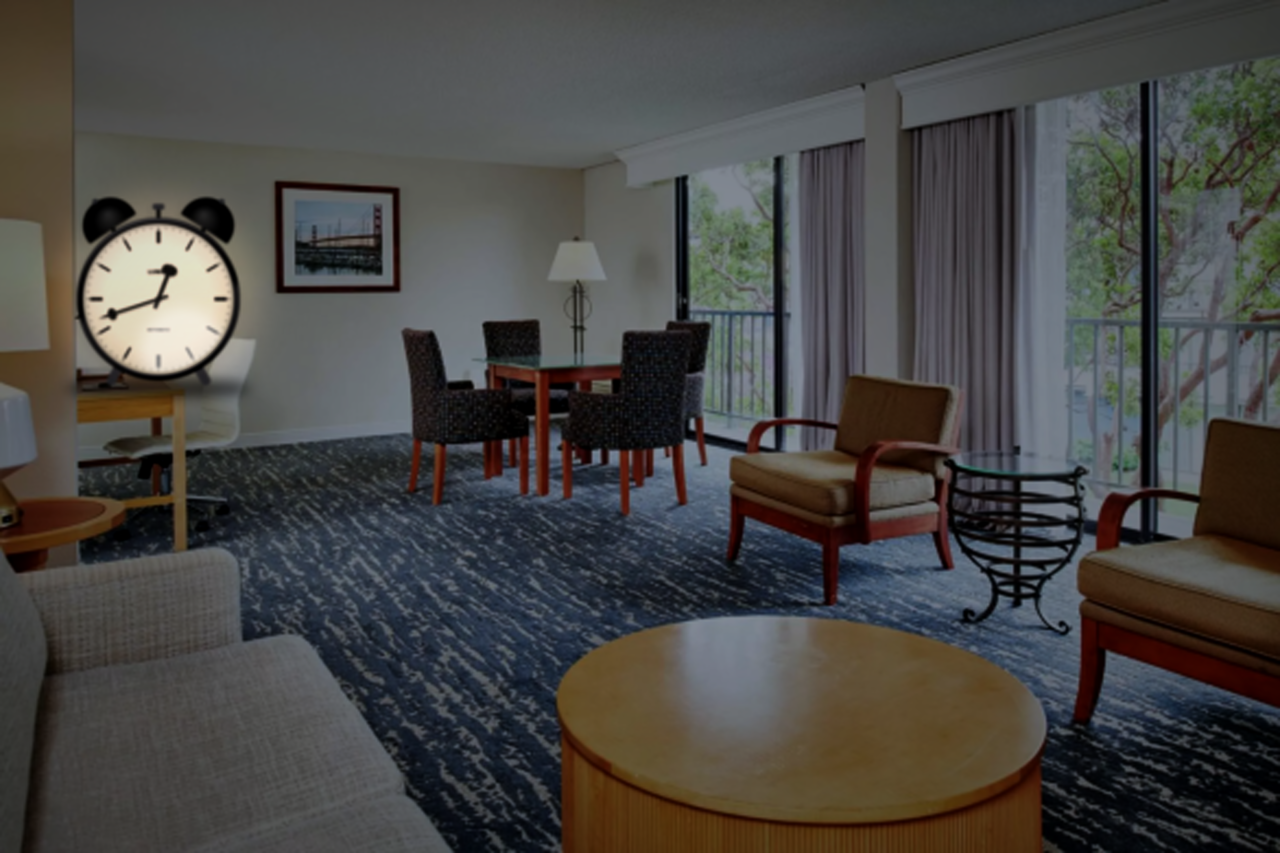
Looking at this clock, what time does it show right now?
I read 12:42
